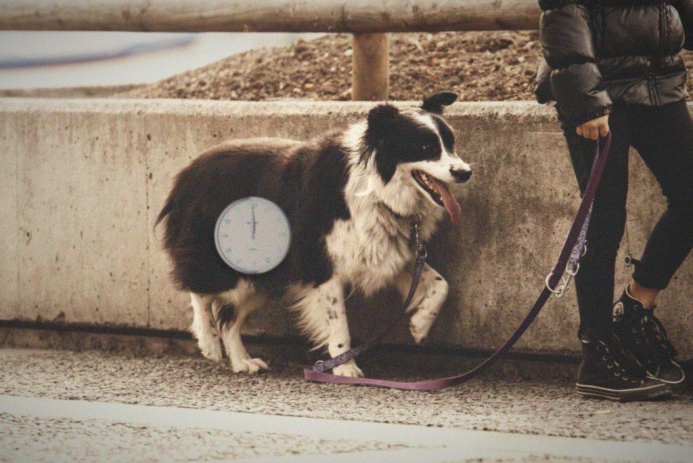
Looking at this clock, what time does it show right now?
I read 12:00
